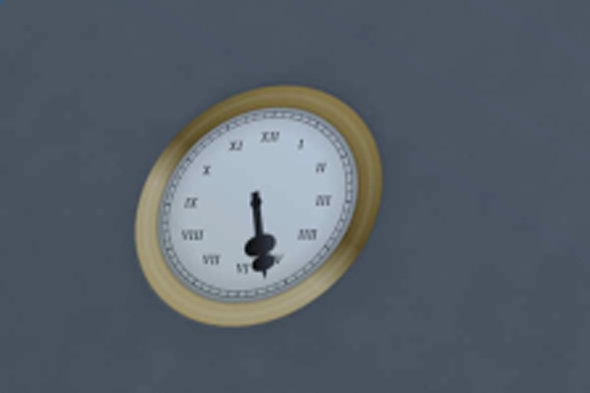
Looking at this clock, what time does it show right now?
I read 5:27
